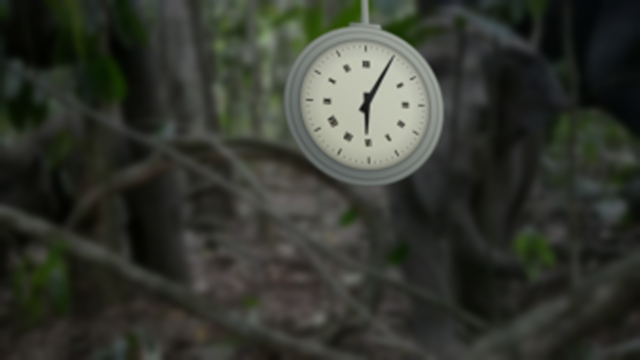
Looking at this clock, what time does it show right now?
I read 6:05
